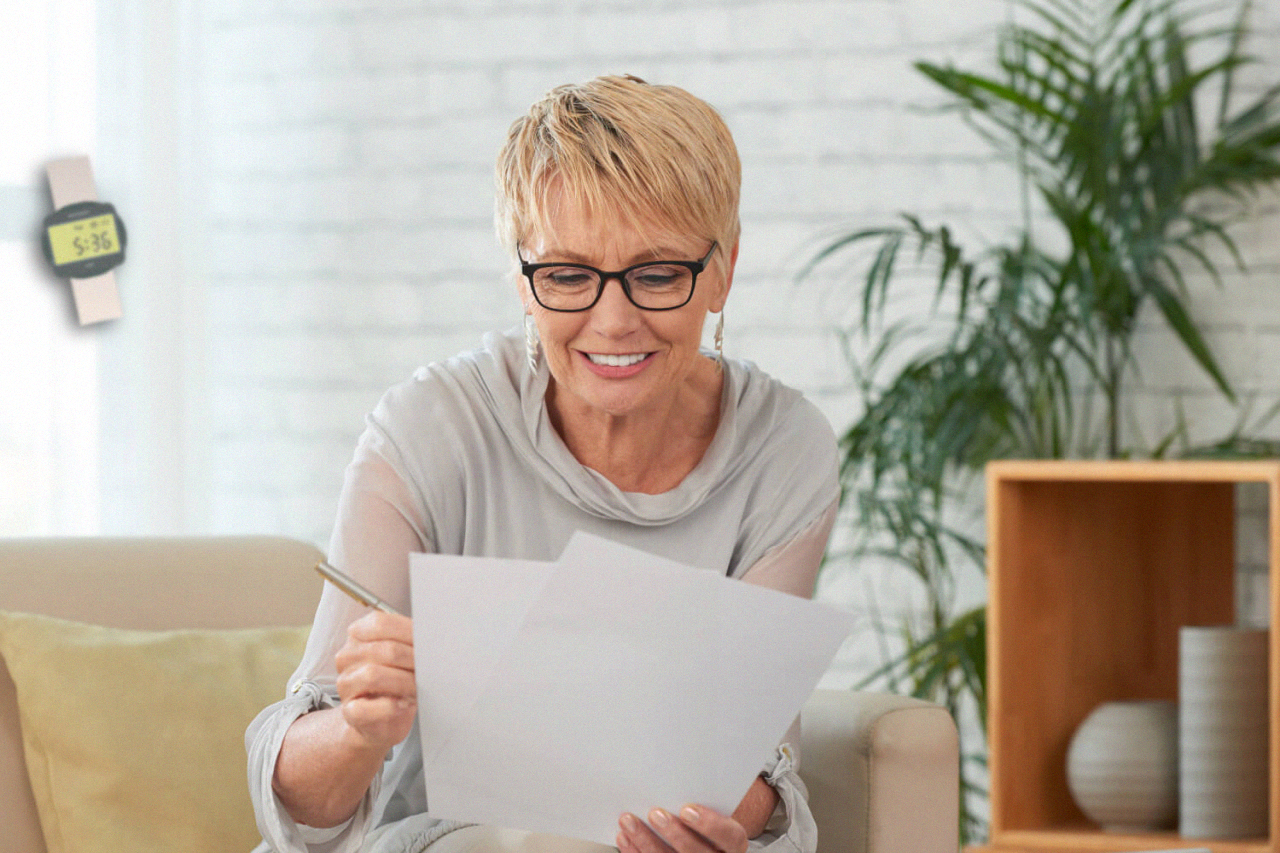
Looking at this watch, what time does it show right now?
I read 5:36
